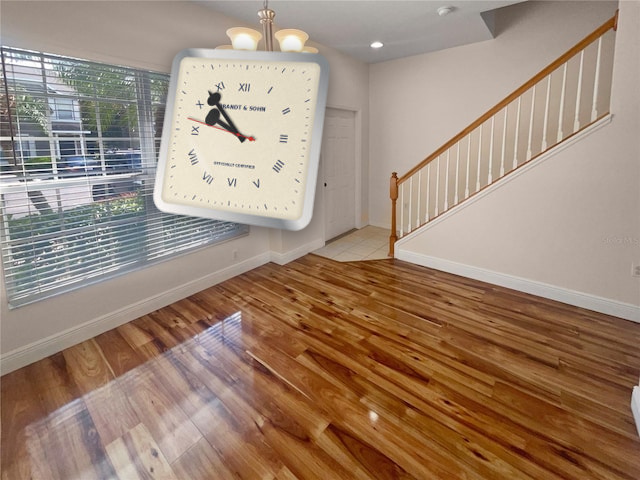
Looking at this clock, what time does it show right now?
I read 9:52:47
